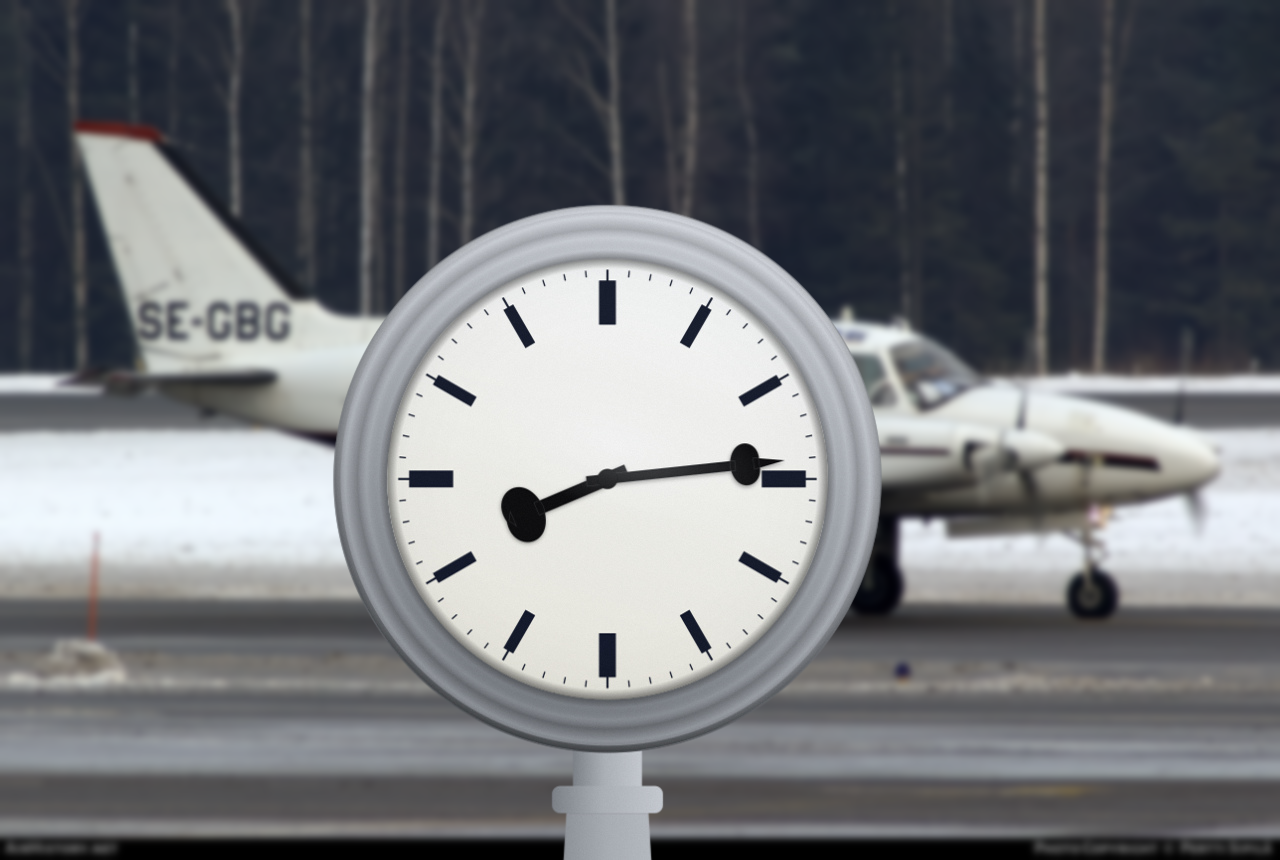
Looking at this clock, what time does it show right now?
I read 8:14
